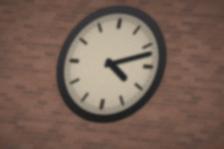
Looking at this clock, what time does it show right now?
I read 4:12
